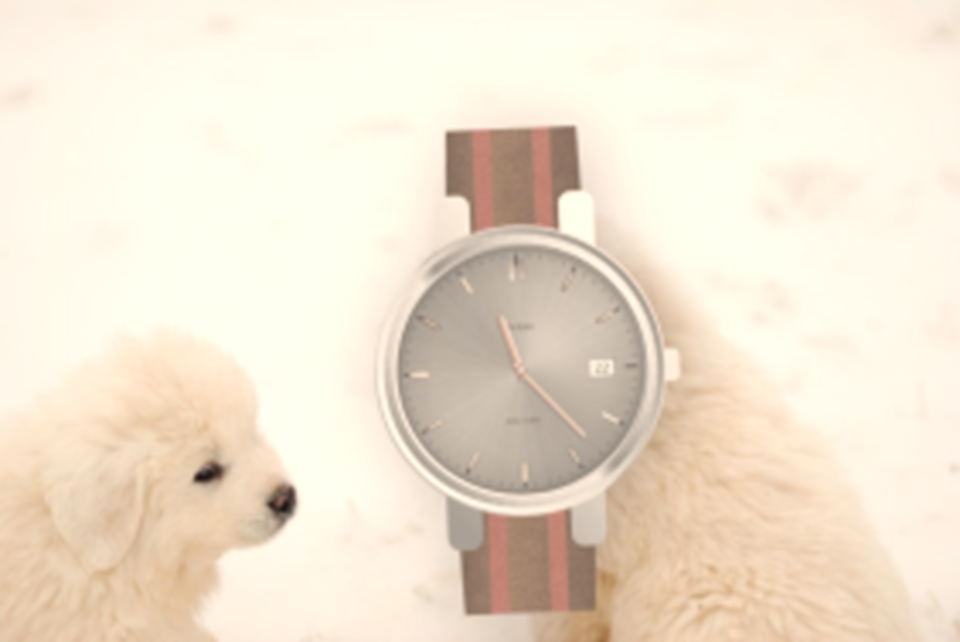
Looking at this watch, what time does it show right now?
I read 11:23
